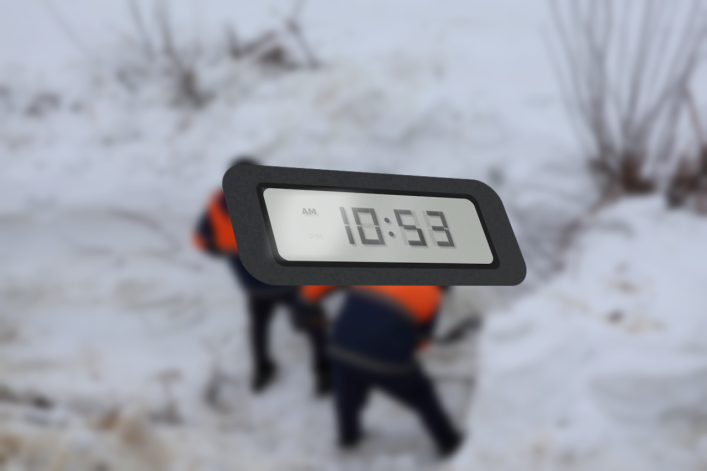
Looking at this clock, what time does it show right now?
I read 10:53
